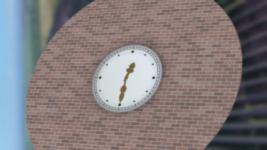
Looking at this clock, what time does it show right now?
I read 12:30
